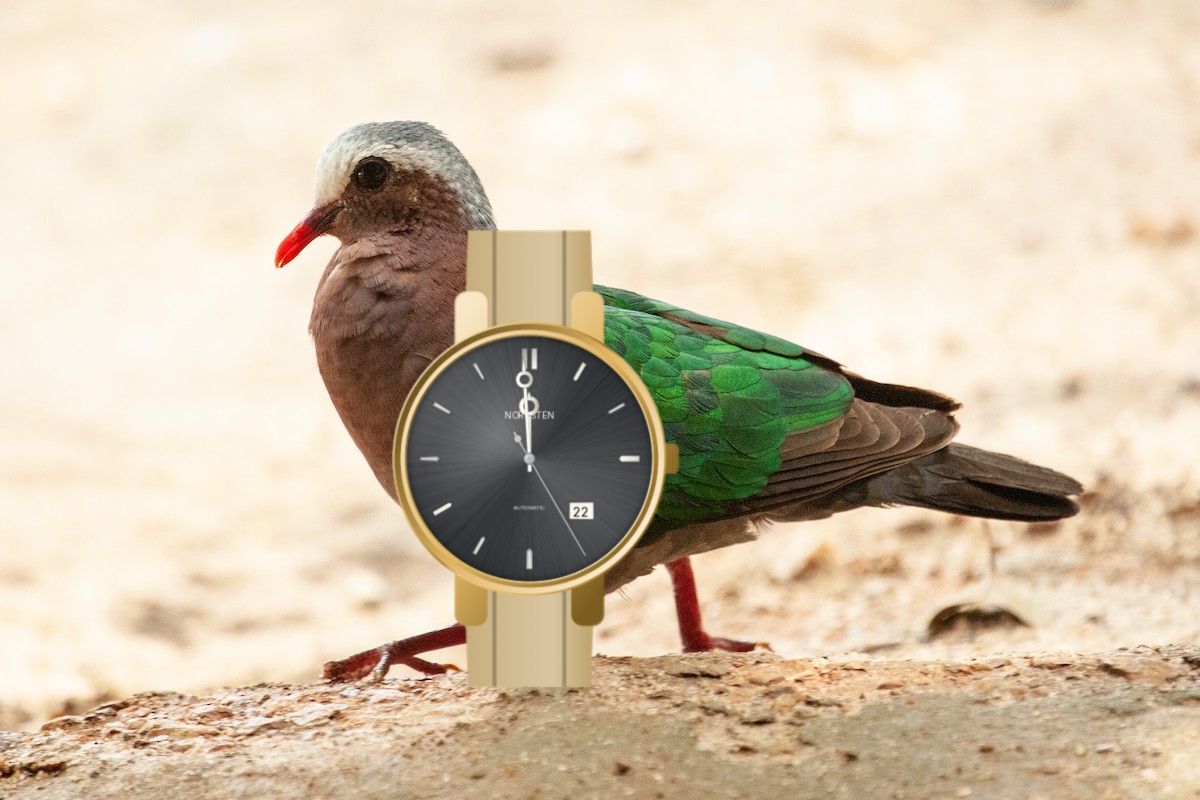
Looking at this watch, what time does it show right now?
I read 11:59:25
